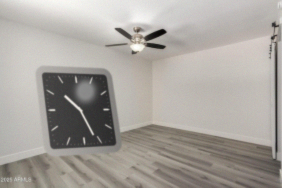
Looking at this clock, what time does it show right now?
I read 10:26
